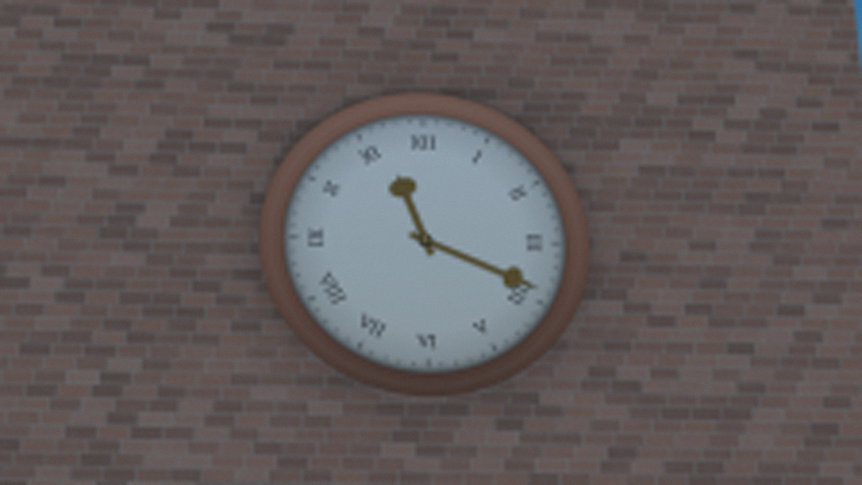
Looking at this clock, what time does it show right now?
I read 11:19
